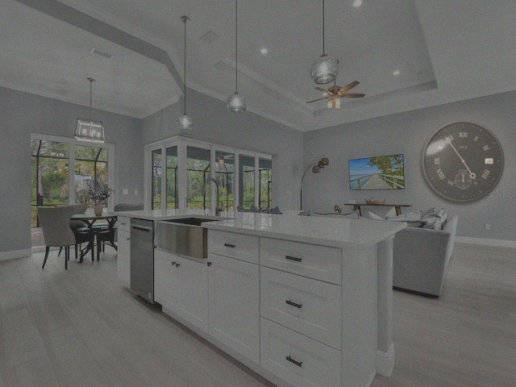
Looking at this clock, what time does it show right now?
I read 4:54
